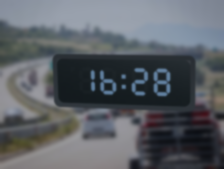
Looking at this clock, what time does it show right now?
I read 16:28
